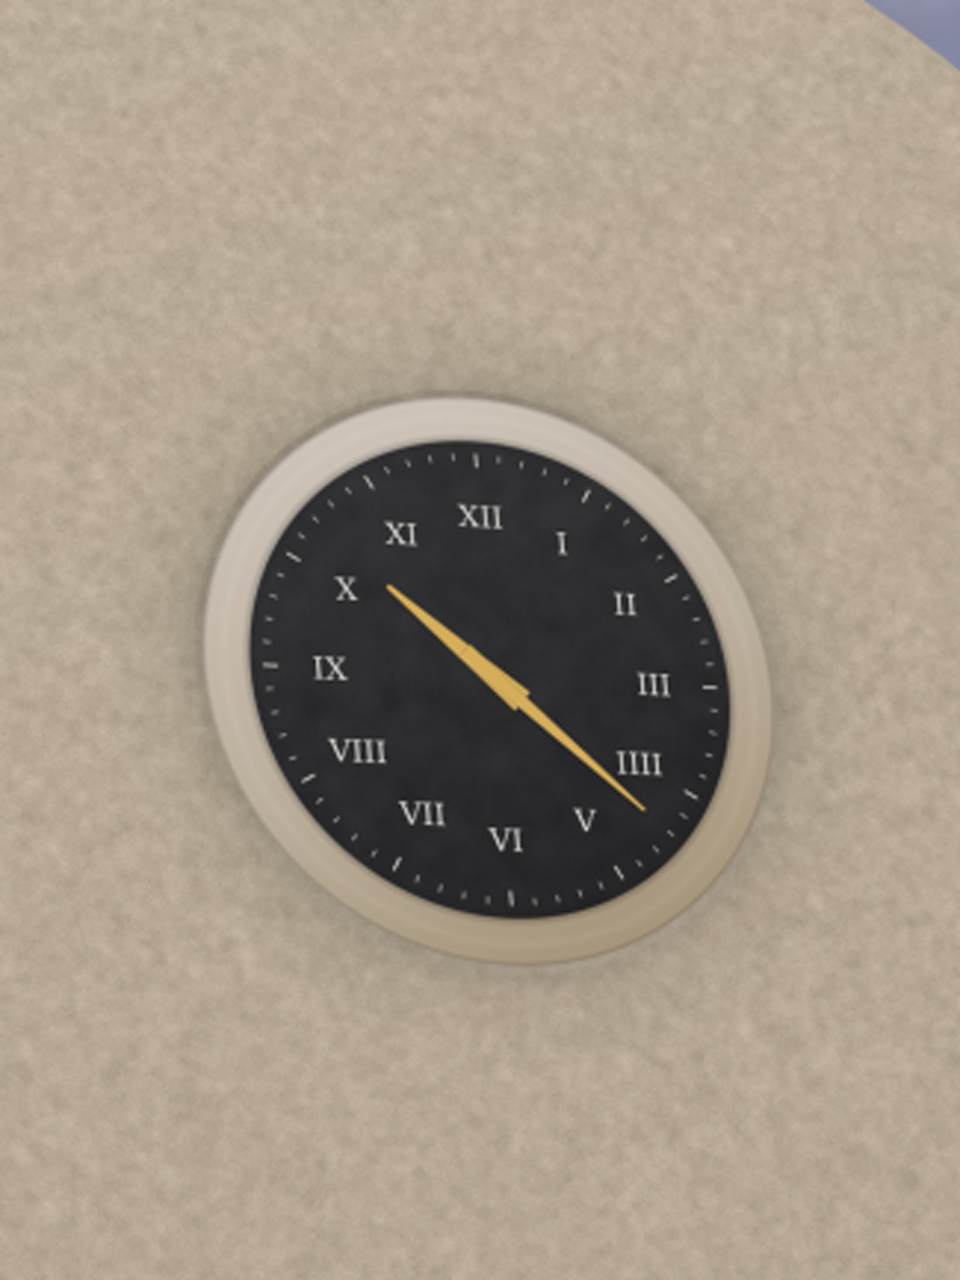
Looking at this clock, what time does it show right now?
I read 10:22
